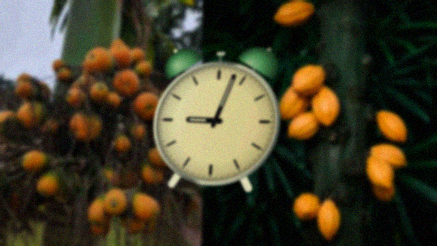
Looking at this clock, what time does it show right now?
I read 9:03
